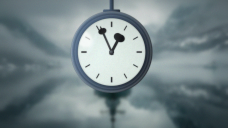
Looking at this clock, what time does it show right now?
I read 12:56
